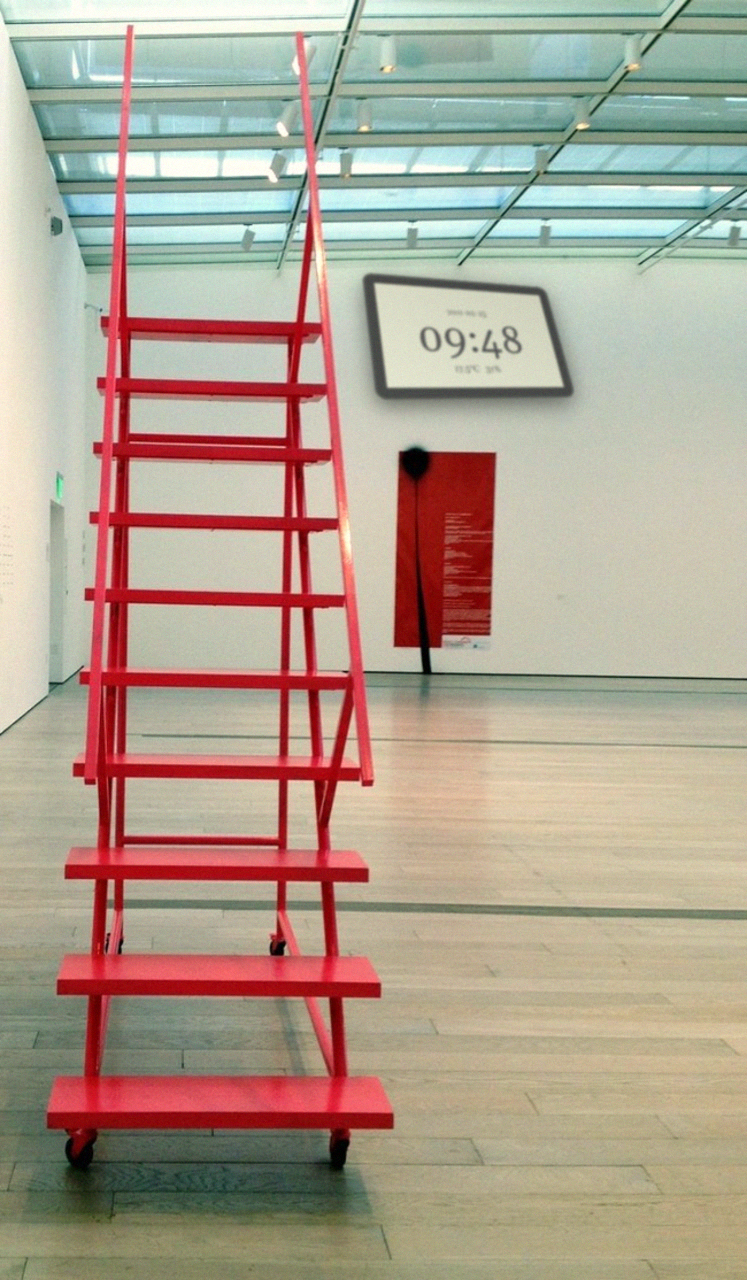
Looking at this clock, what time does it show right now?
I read 9:48
